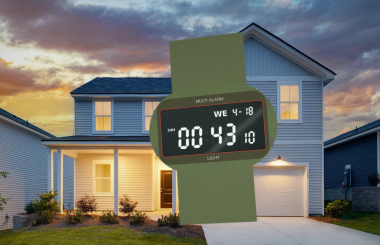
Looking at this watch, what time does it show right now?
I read 0:43:10
